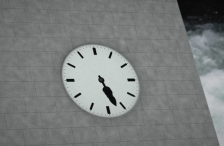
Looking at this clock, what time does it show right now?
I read 5:27
